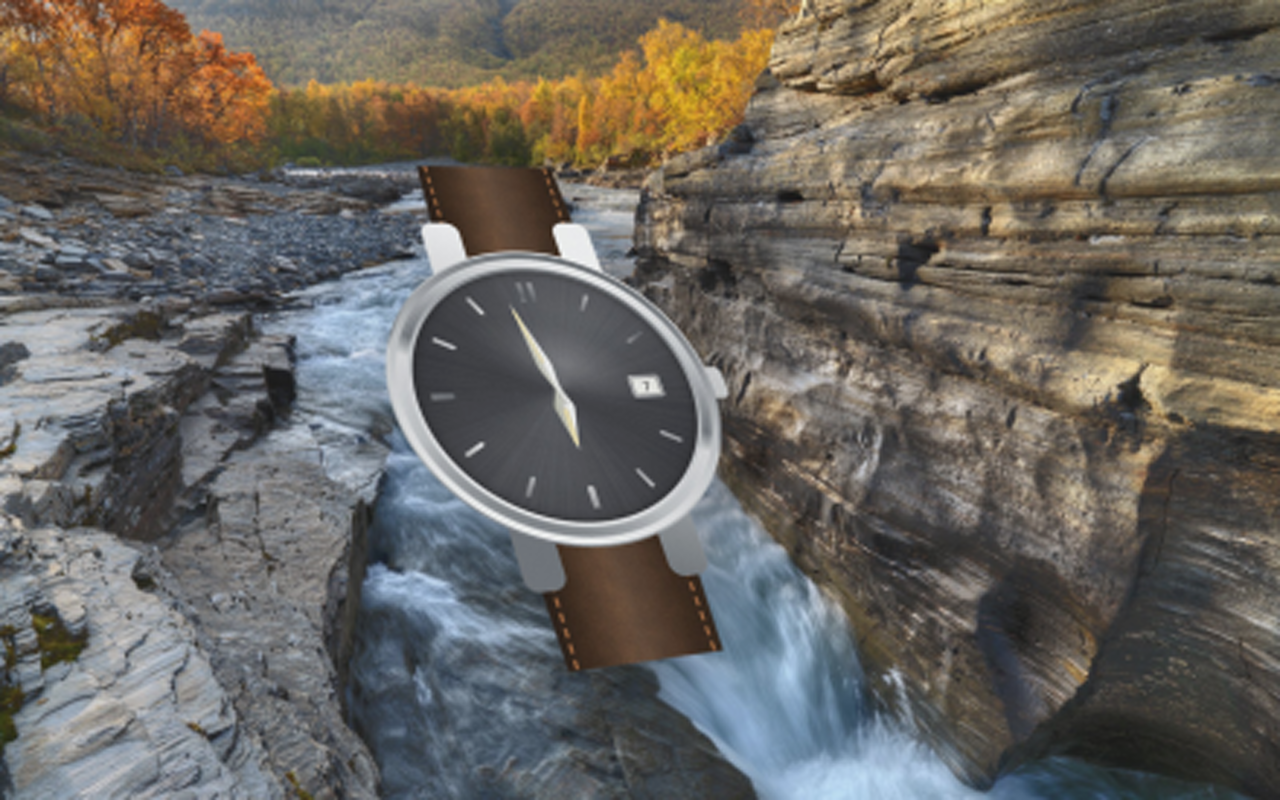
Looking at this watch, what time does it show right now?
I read 5:58
